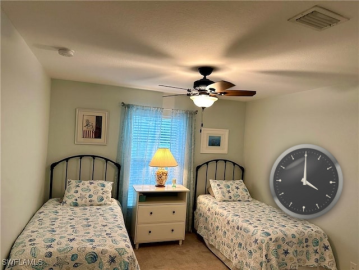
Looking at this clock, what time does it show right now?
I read 4:00
